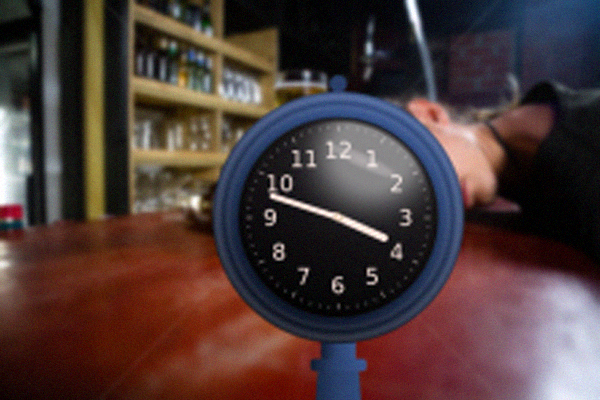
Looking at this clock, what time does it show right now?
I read 3:48
